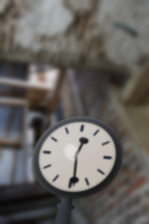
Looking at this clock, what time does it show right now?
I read 12:29
